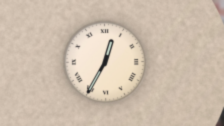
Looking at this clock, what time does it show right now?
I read 12:35
